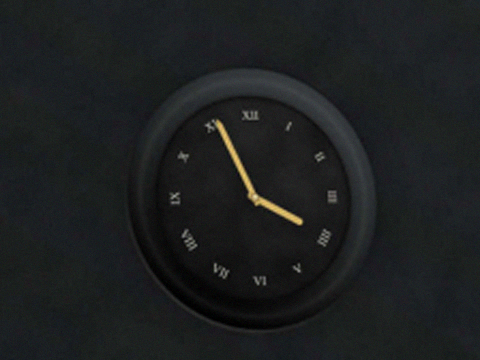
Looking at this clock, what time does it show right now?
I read 3:56
